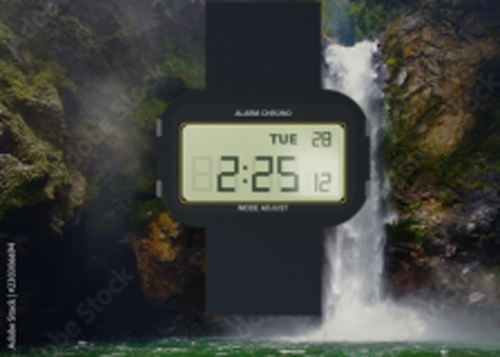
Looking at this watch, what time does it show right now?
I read 2:25:12
